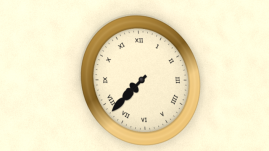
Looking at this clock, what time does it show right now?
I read 7:38
